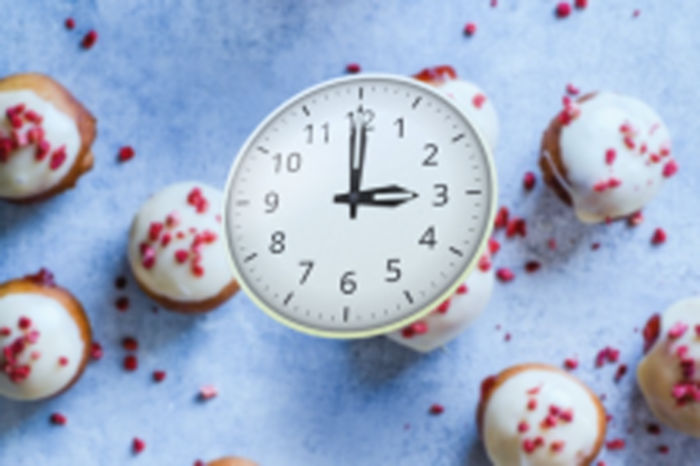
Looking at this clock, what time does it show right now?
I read 3:00
